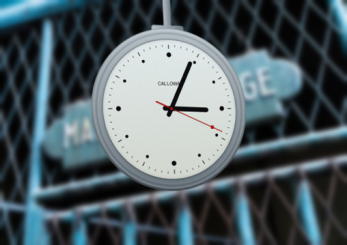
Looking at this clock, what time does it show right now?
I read 3:04:19
